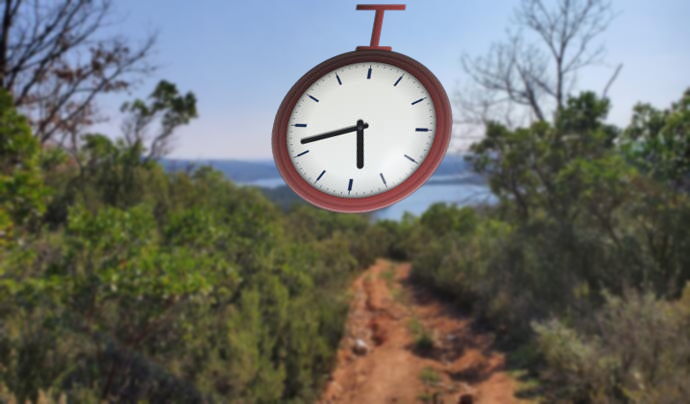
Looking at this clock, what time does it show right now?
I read 5:42
